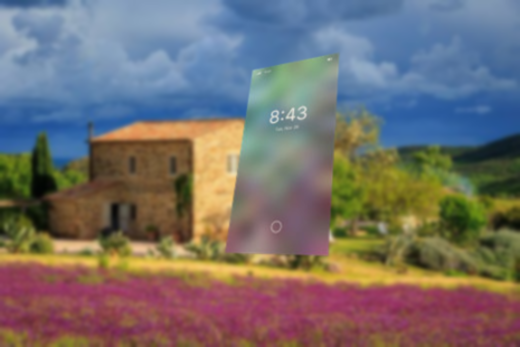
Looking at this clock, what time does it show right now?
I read 8:43
